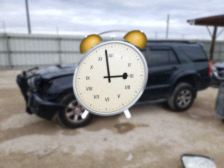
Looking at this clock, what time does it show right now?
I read 2:58
